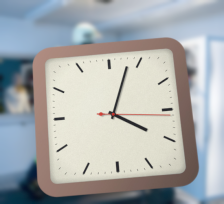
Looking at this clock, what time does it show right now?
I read 4:03:16
